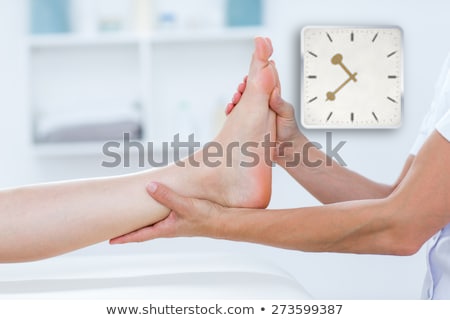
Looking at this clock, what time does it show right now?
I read 10:38
